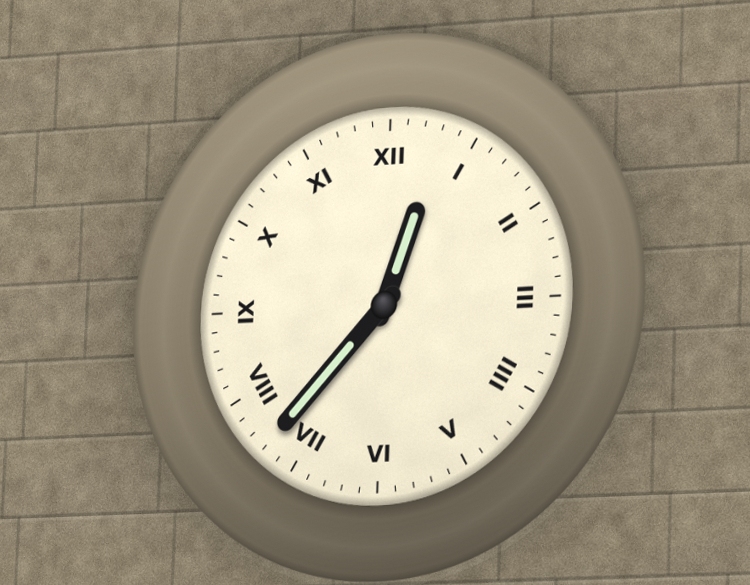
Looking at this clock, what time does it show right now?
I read 12:37
